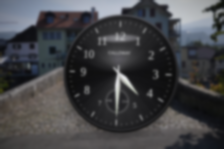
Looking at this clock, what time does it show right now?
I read 4:30
